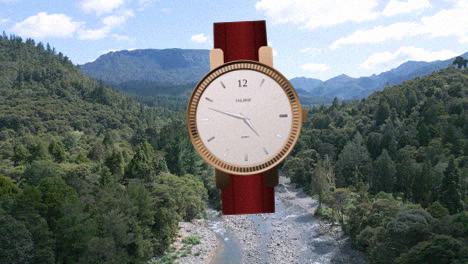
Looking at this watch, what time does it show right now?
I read 4:48
